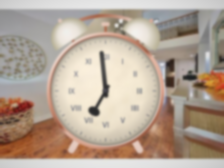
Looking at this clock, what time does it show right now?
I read 6:59
